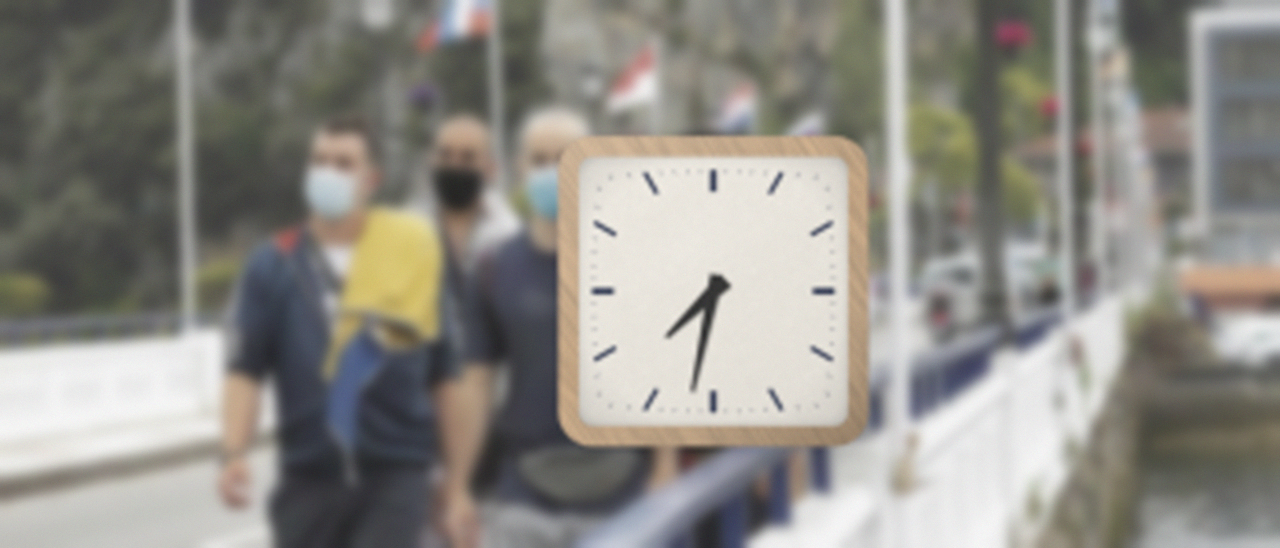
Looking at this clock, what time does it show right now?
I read 7:32
